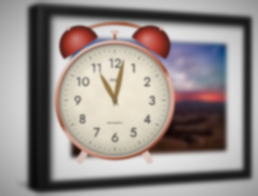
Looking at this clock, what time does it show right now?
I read 11:02
